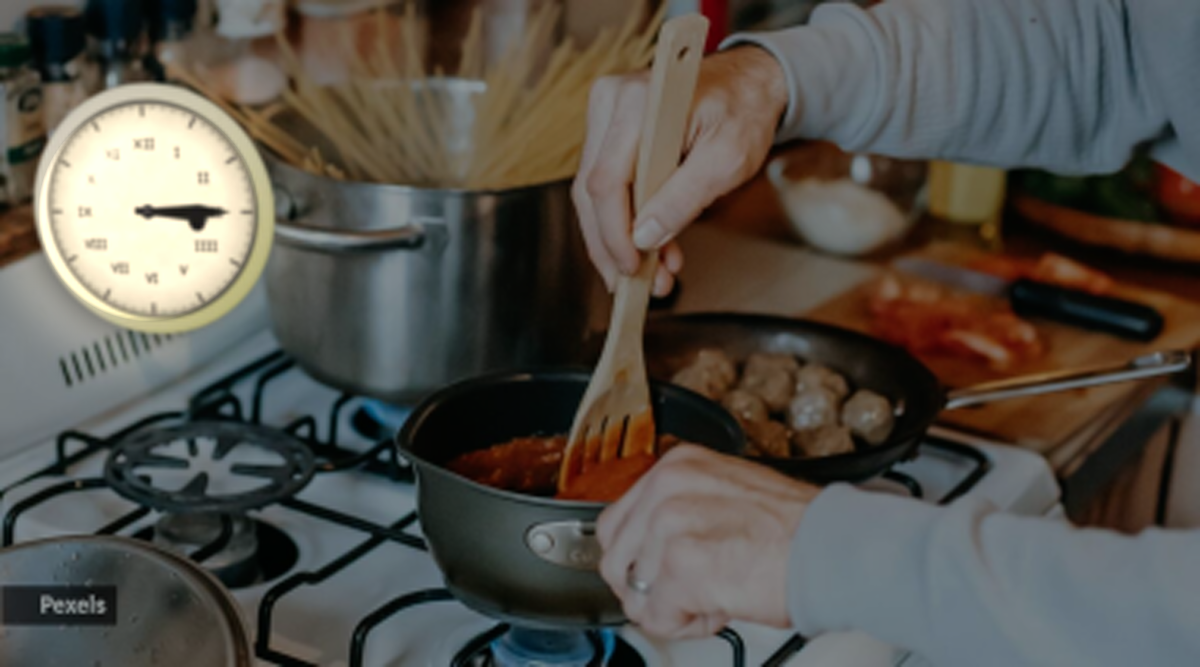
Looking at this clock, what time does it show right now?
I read 3:15
